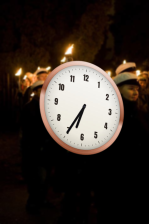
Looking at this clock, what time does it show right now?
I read 6:35
